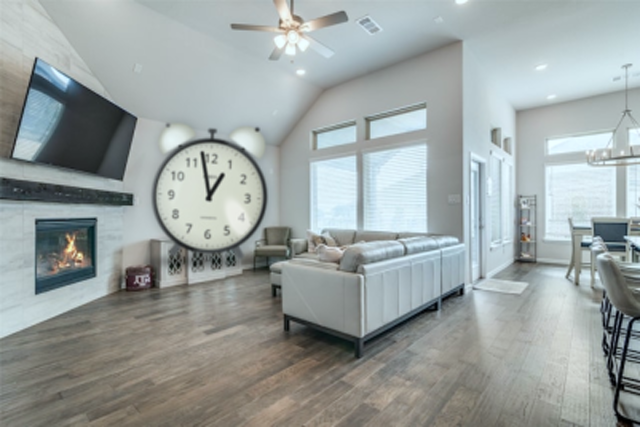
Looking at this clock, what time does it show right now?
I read 12:58
